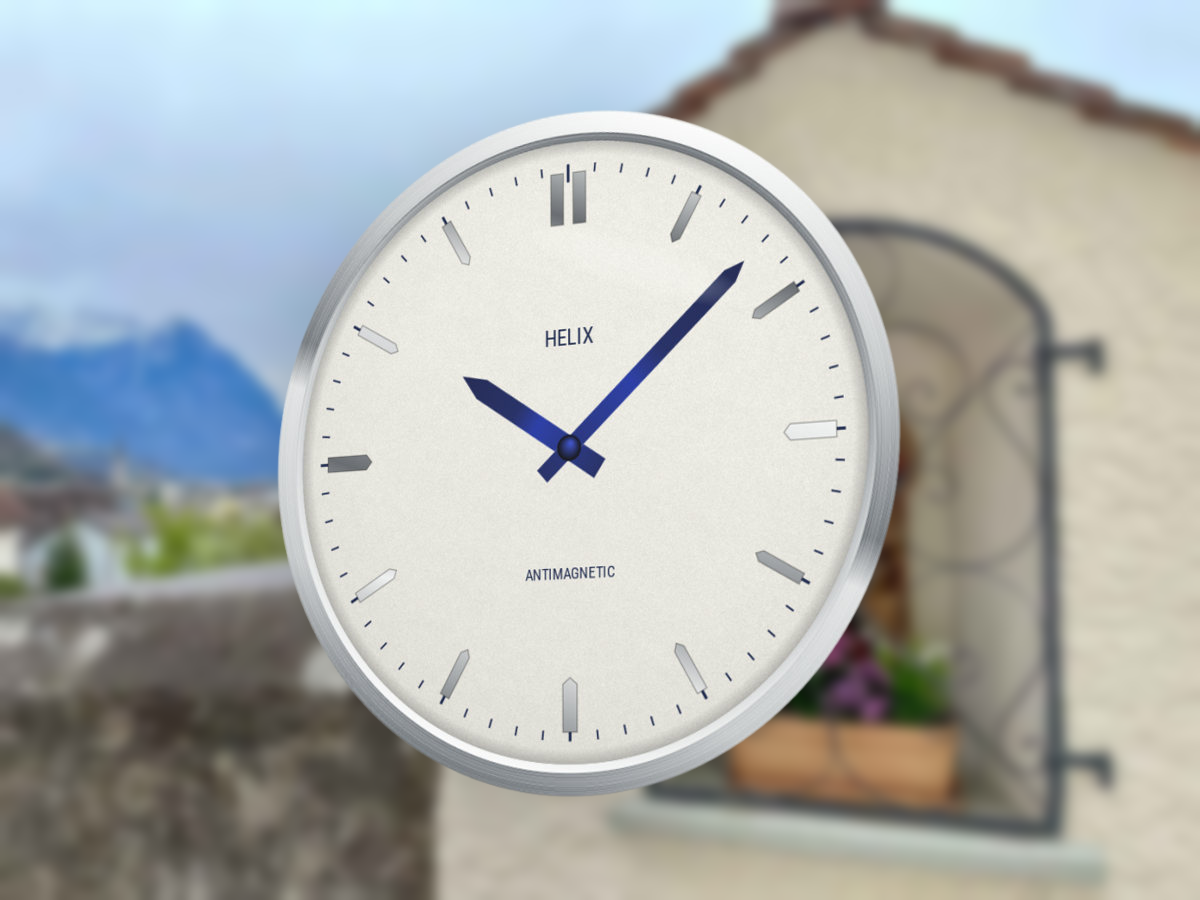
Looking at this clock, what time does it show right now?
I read 10:08
